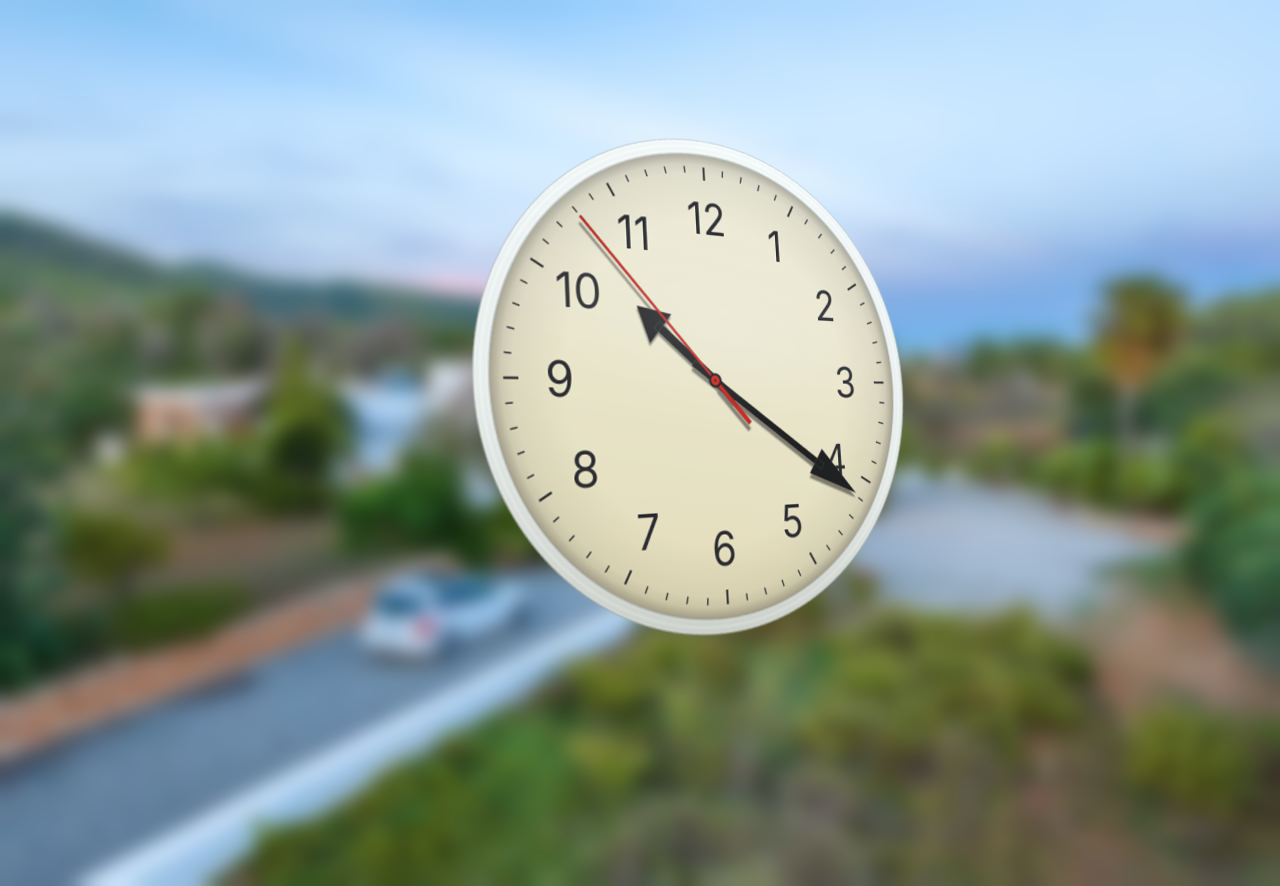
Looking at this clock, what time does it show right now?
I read 10:20:53
